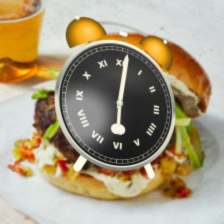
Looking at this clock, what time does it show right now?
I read 6:01
